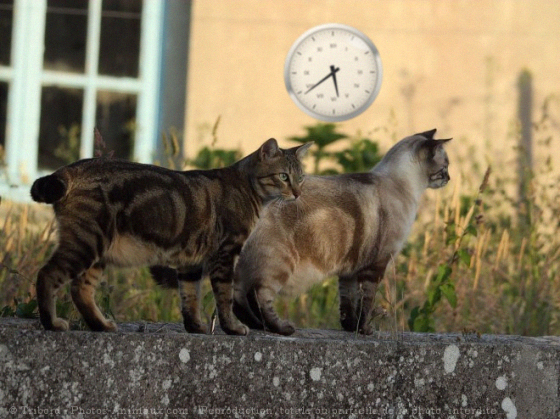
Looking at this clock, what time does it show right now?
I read 5:39
